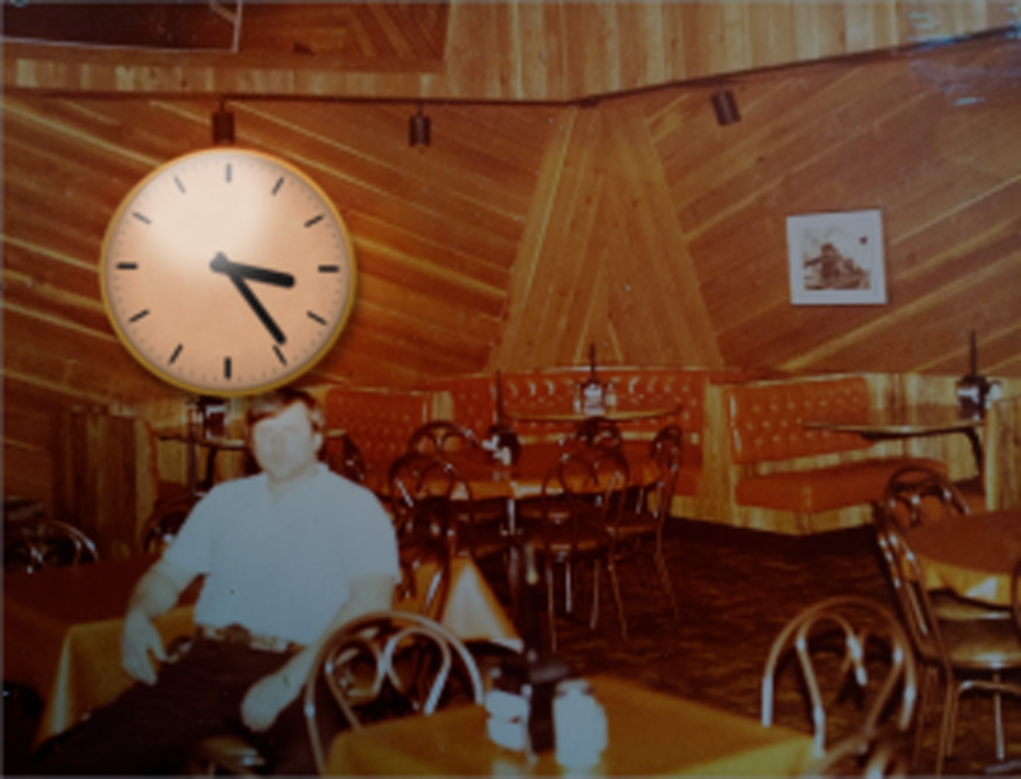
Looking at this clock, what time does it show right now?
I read 3:24
